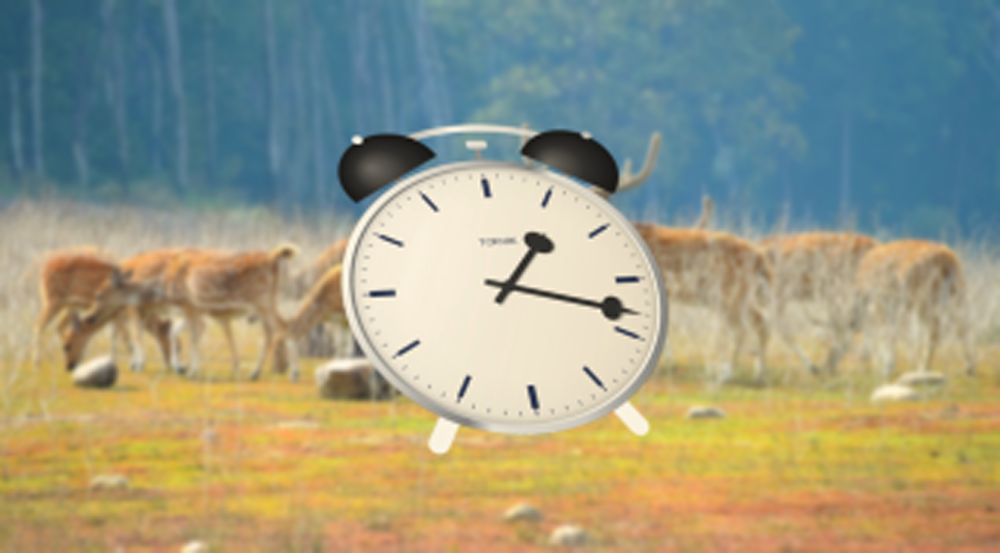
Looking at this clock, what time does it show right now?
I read 1:18
